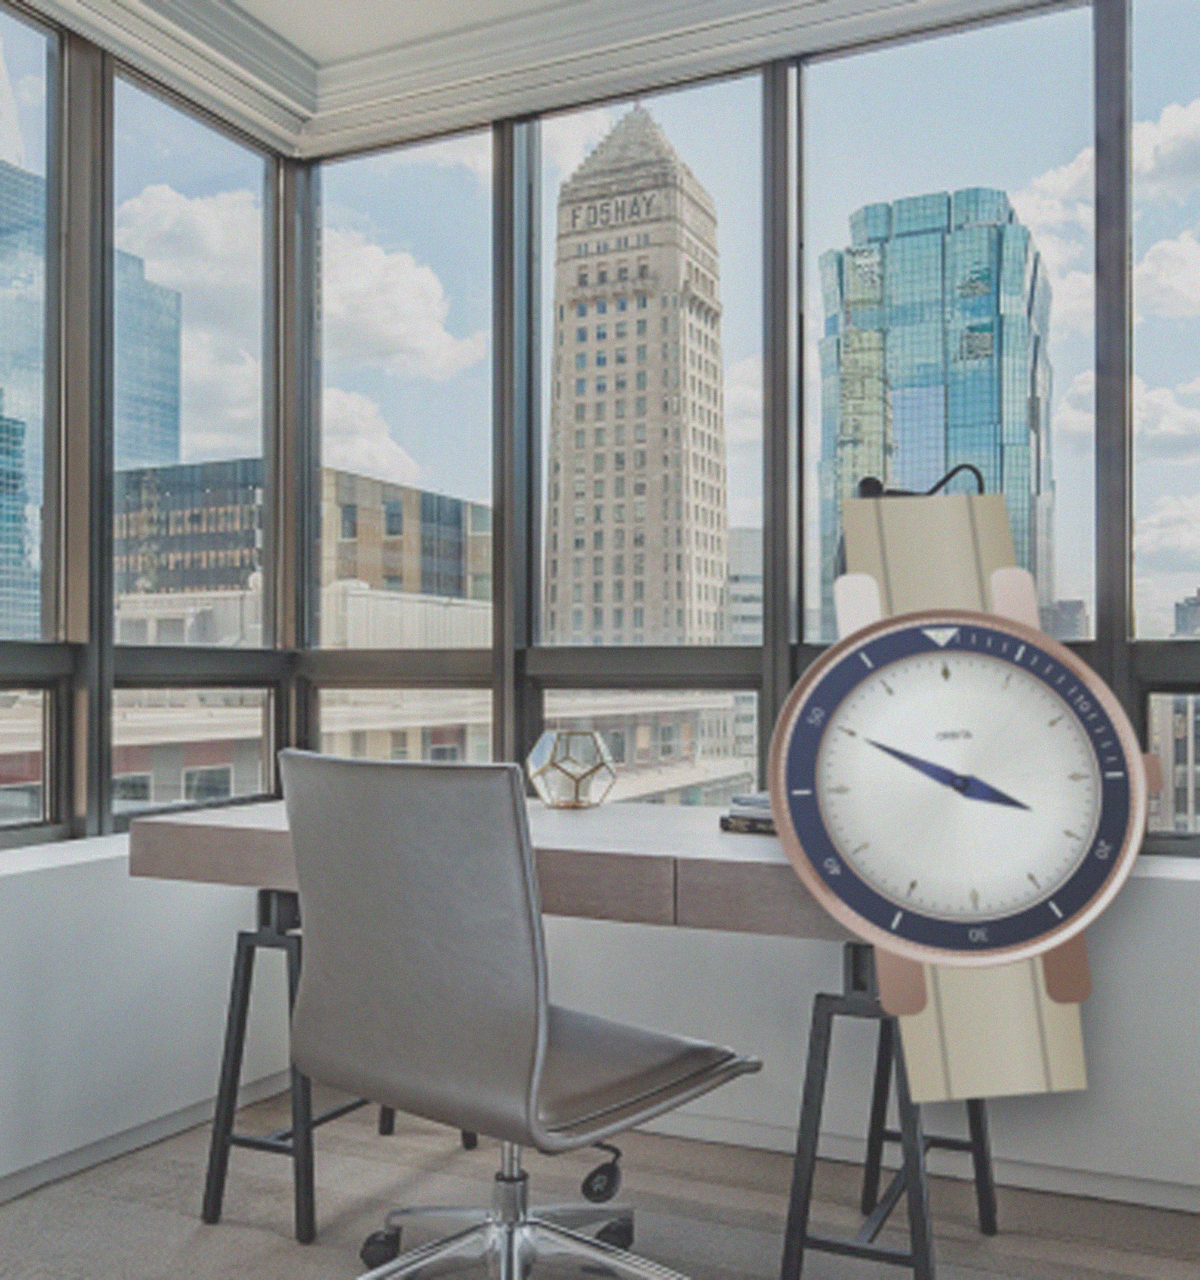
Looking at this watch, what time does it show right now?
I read 3:50
